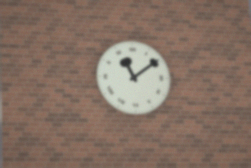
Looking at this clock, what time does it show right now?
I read 11:09
